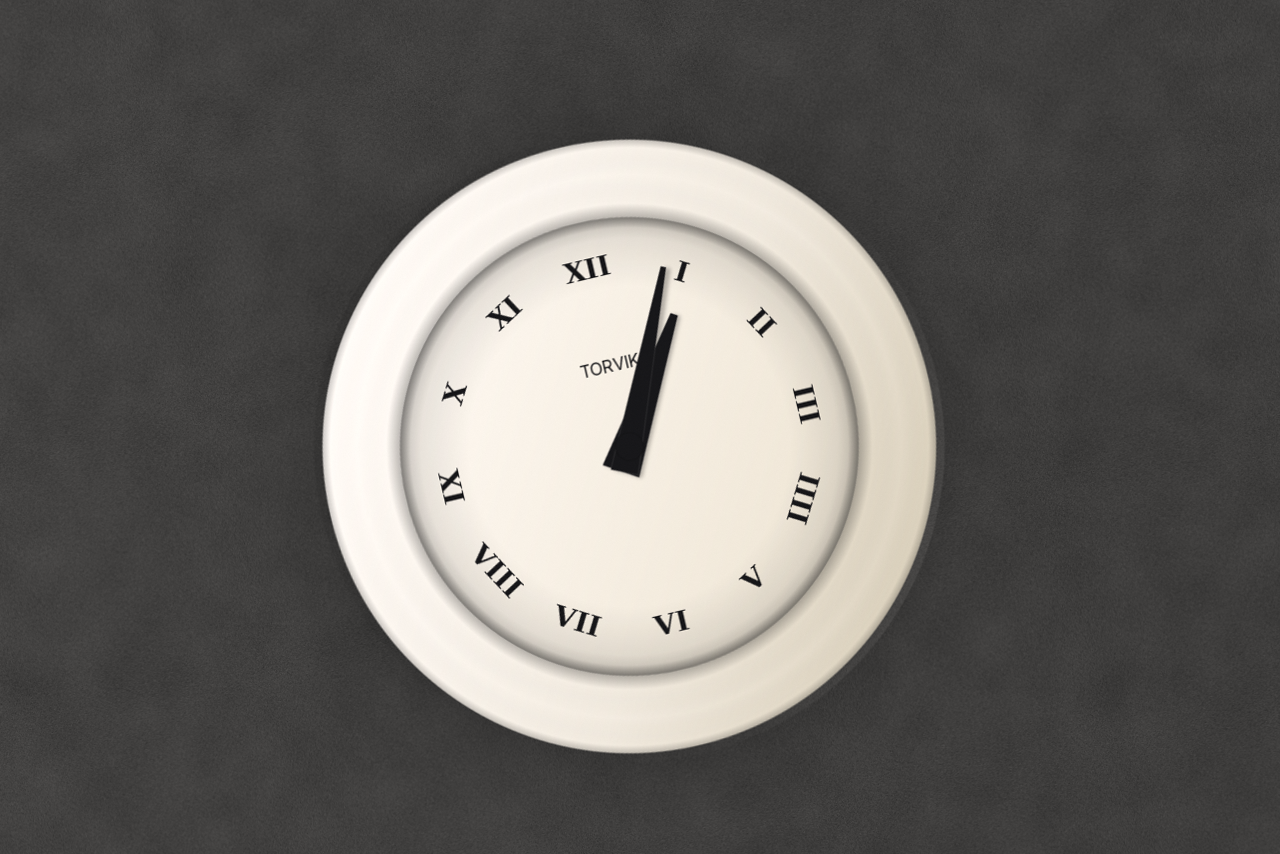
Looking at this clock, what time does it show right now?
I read 1:04
